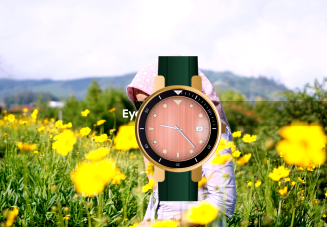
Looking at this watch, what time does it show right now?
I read 9:23
